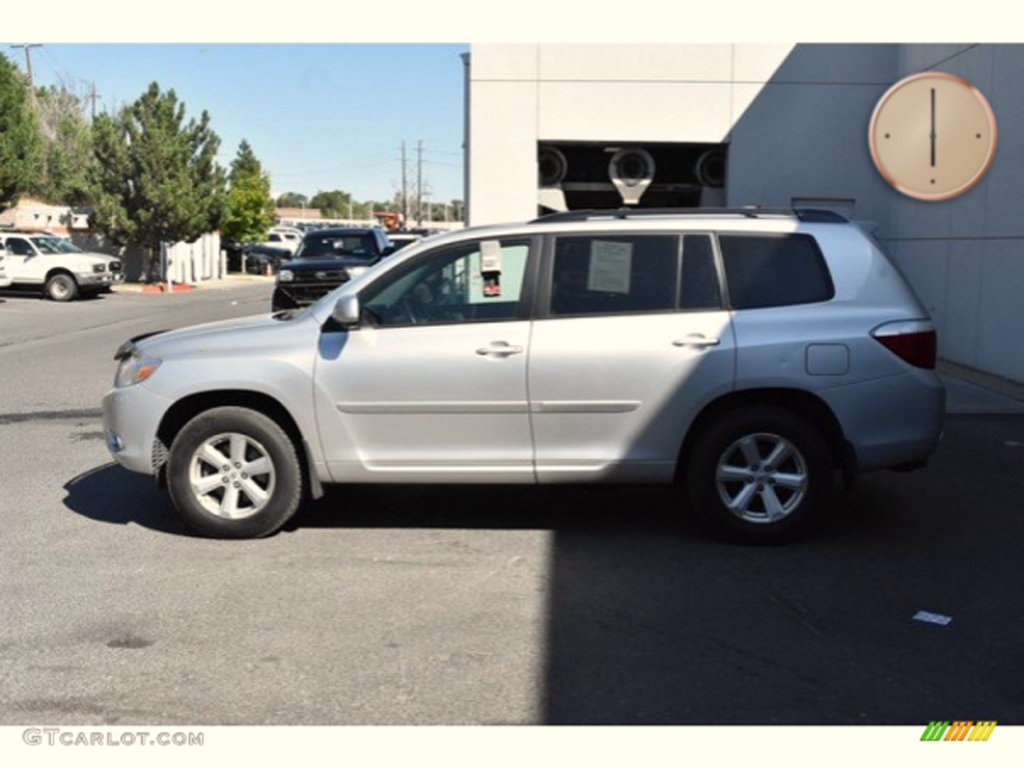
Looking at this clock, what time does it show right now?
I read 6:00
